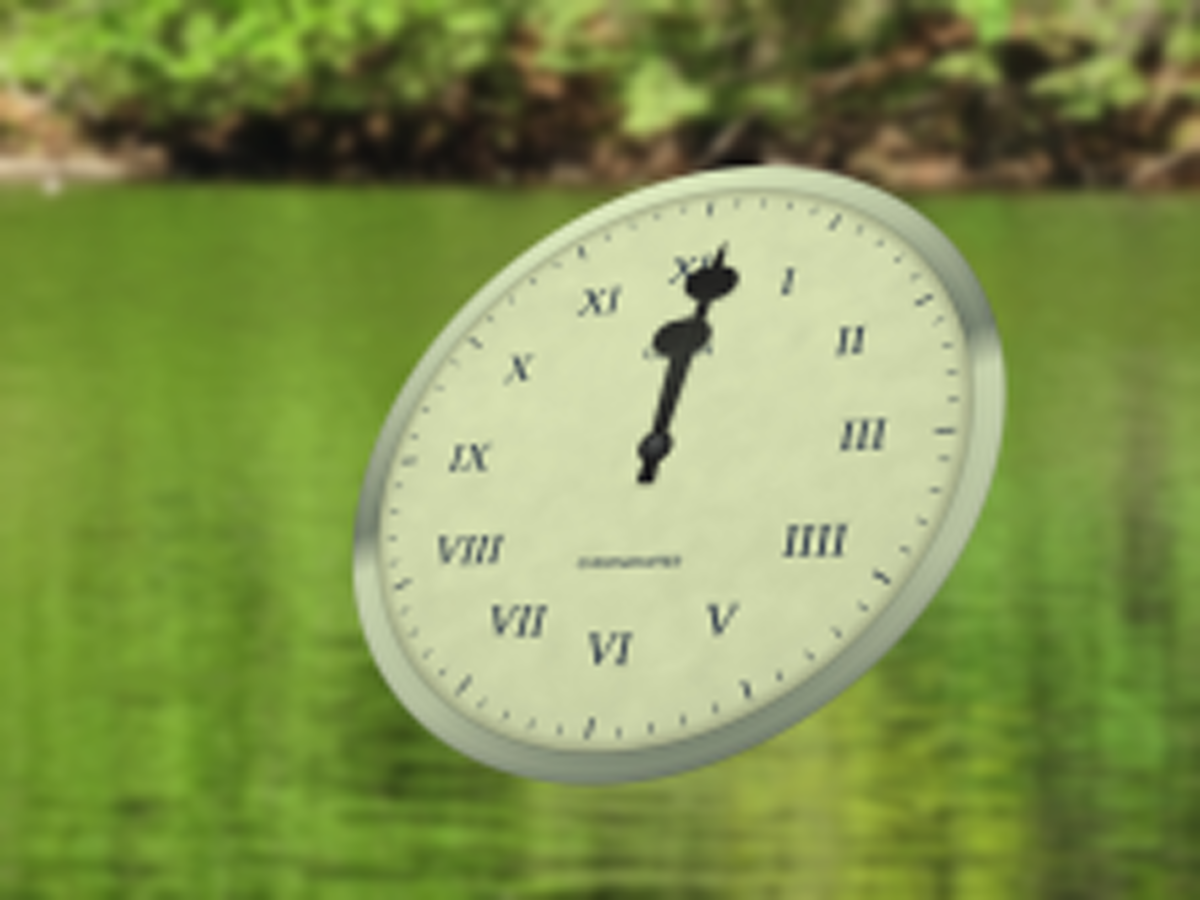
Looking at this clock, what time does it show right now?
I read 12:01
